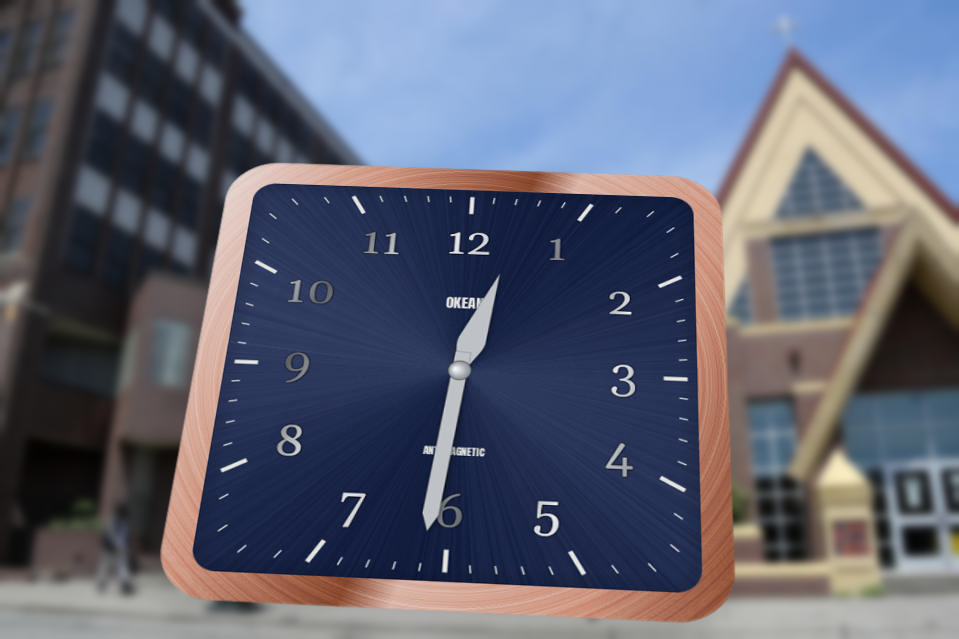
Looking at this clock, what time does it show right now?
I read 12:31
